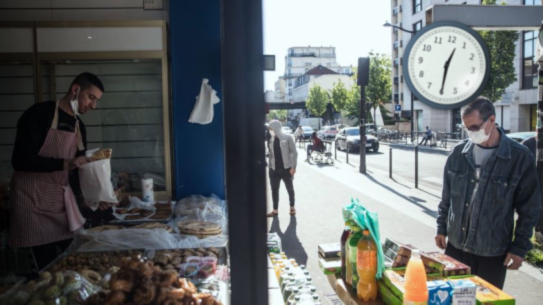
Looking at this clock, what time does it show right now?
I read 12:30
